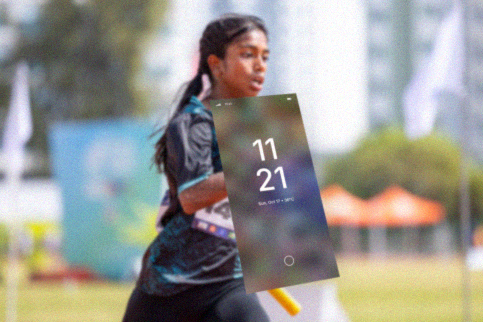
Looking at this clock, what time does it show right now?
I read 11:21
